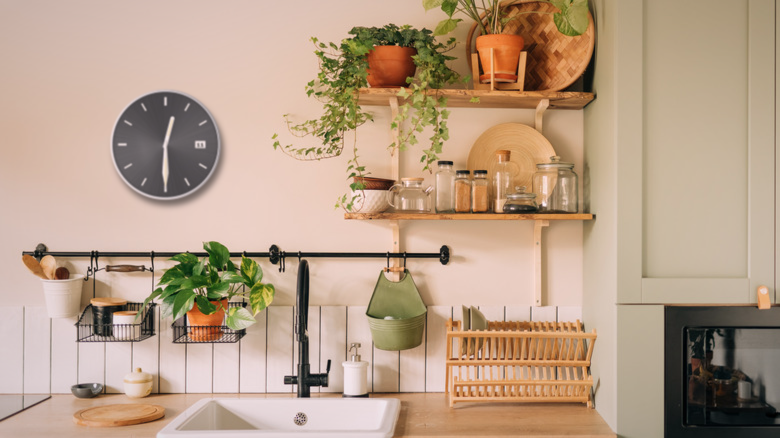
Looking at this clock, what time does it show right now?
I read 12:30
